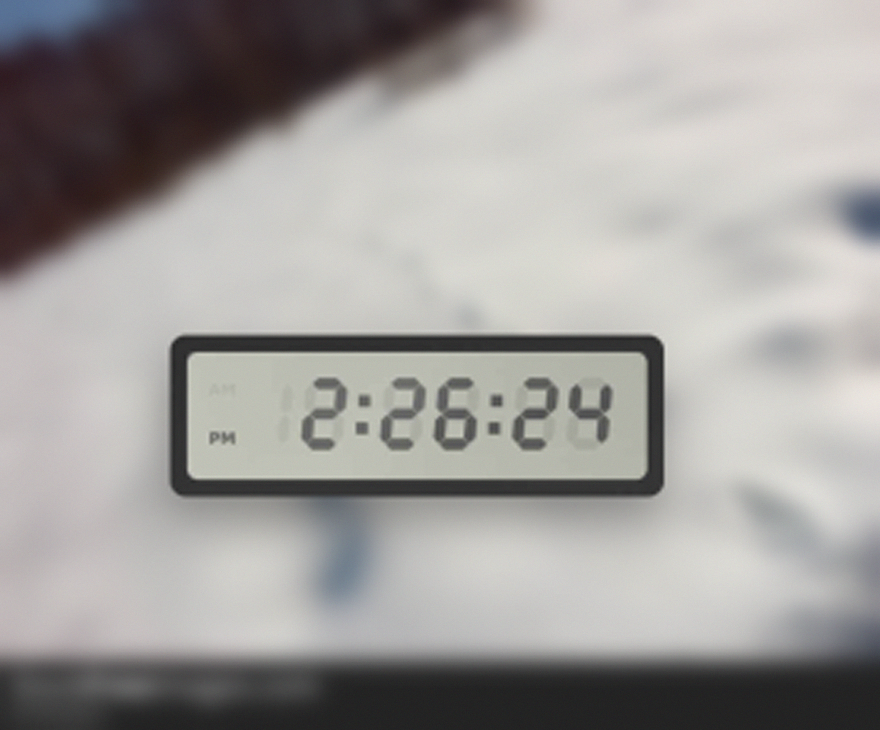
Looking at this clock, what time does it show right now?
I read 2:26:24
